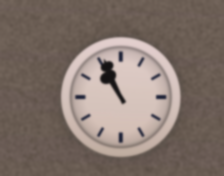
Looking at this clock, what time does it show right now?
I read 10:56
